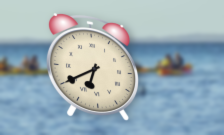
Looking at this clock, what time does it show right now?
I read 6:40
